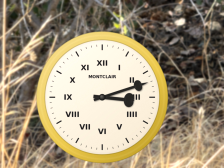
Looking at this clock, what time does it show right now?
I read 3:12
